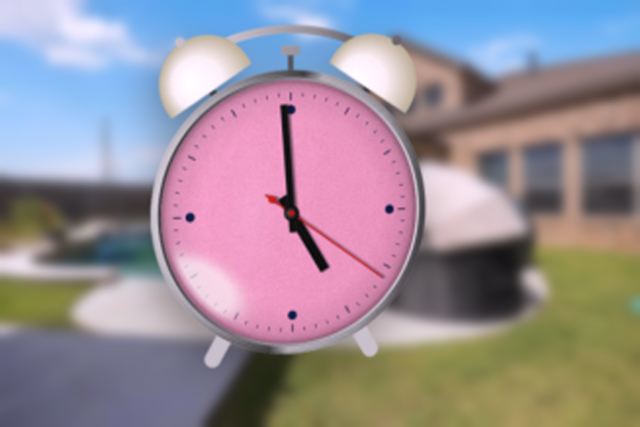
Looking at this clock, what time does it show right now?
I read 4:59:21
